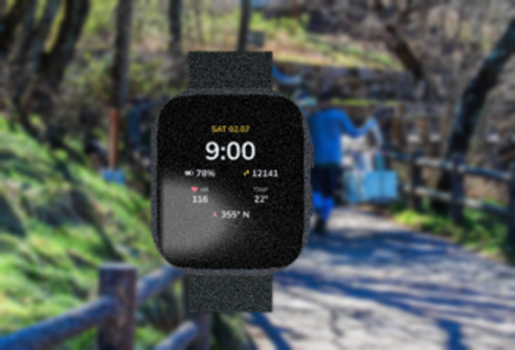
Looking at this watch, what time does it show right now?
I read 9:00
